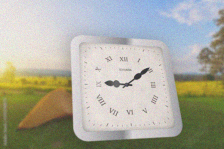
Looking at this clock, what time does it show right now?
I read 9:09
